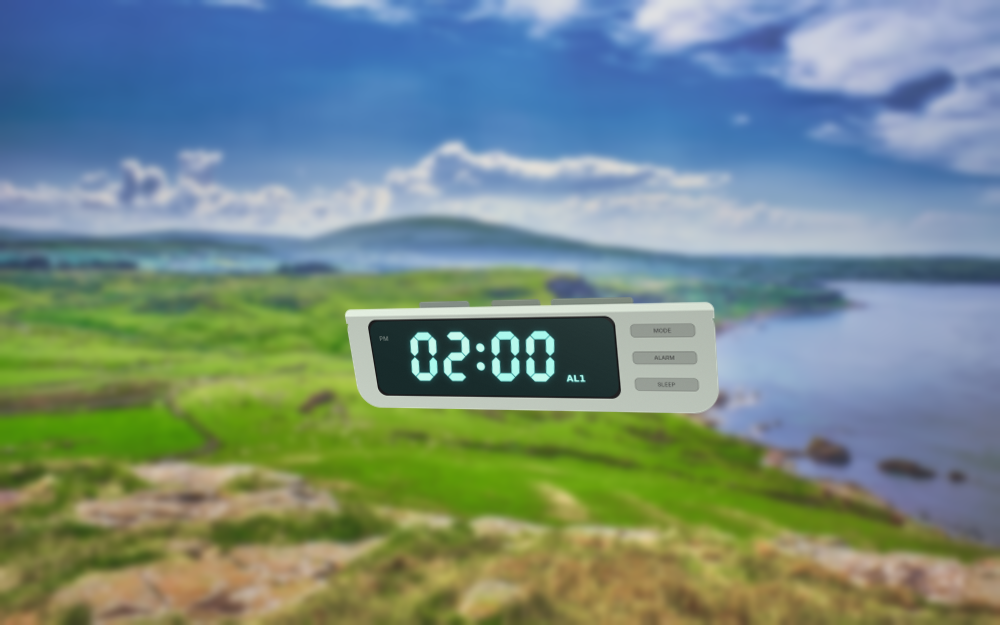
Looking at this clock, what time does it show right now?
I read 2:00
